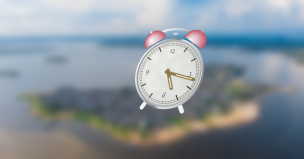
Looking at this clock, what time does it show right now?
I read 5:17
